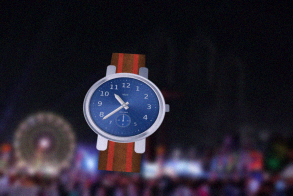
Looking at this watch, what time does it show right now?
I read 10:38
